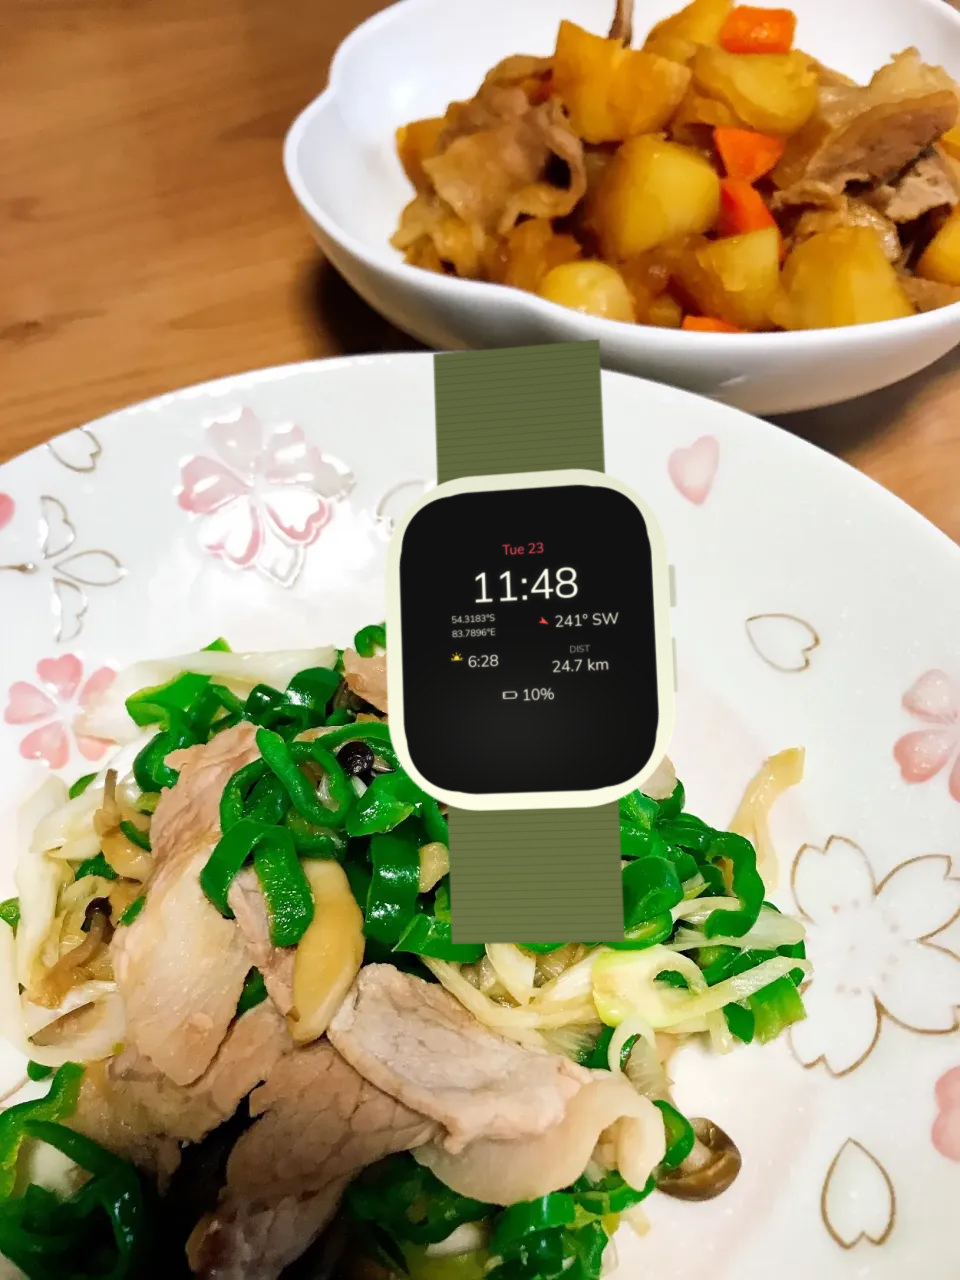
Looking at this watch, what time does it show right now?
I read 11:48
